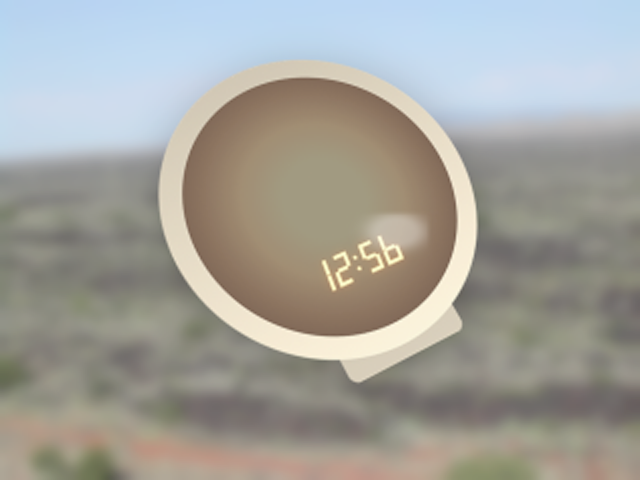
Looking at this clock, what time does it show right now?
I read 12:56
